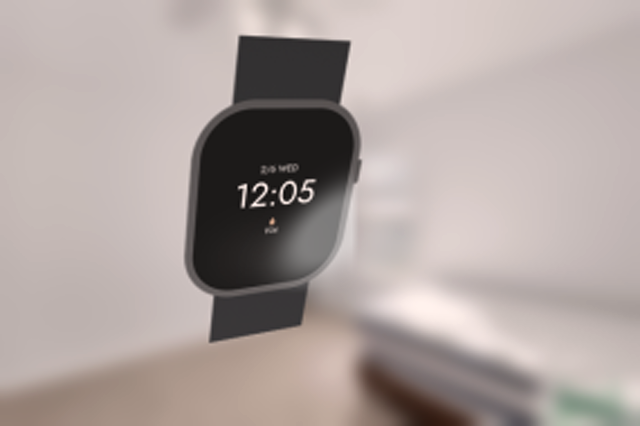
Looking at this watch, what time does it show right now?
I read 12:05
